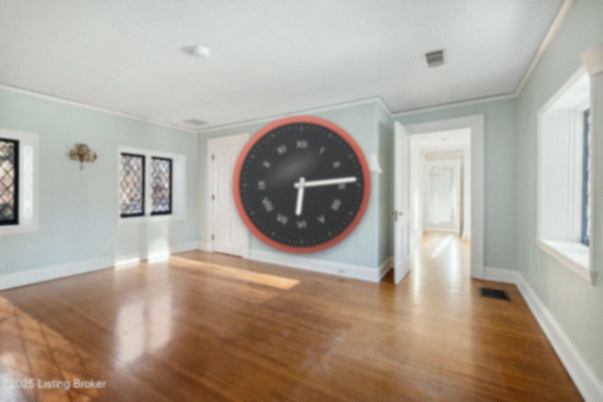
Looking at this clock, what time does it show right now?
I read 6:14
